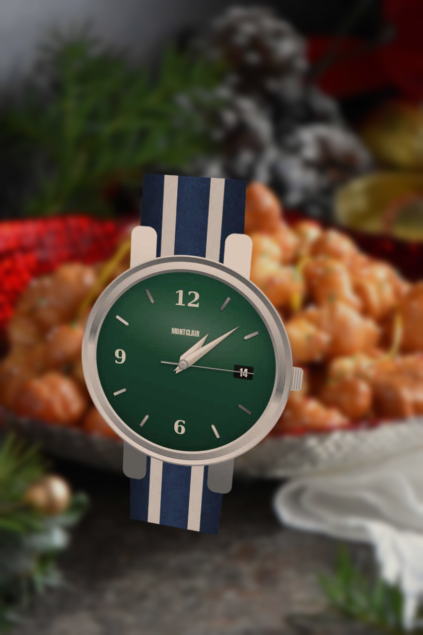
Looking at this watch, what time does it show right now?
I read 1:08:15
